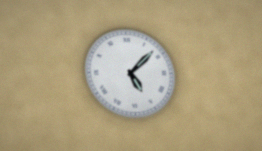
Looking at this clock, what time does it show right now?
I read 5:08
